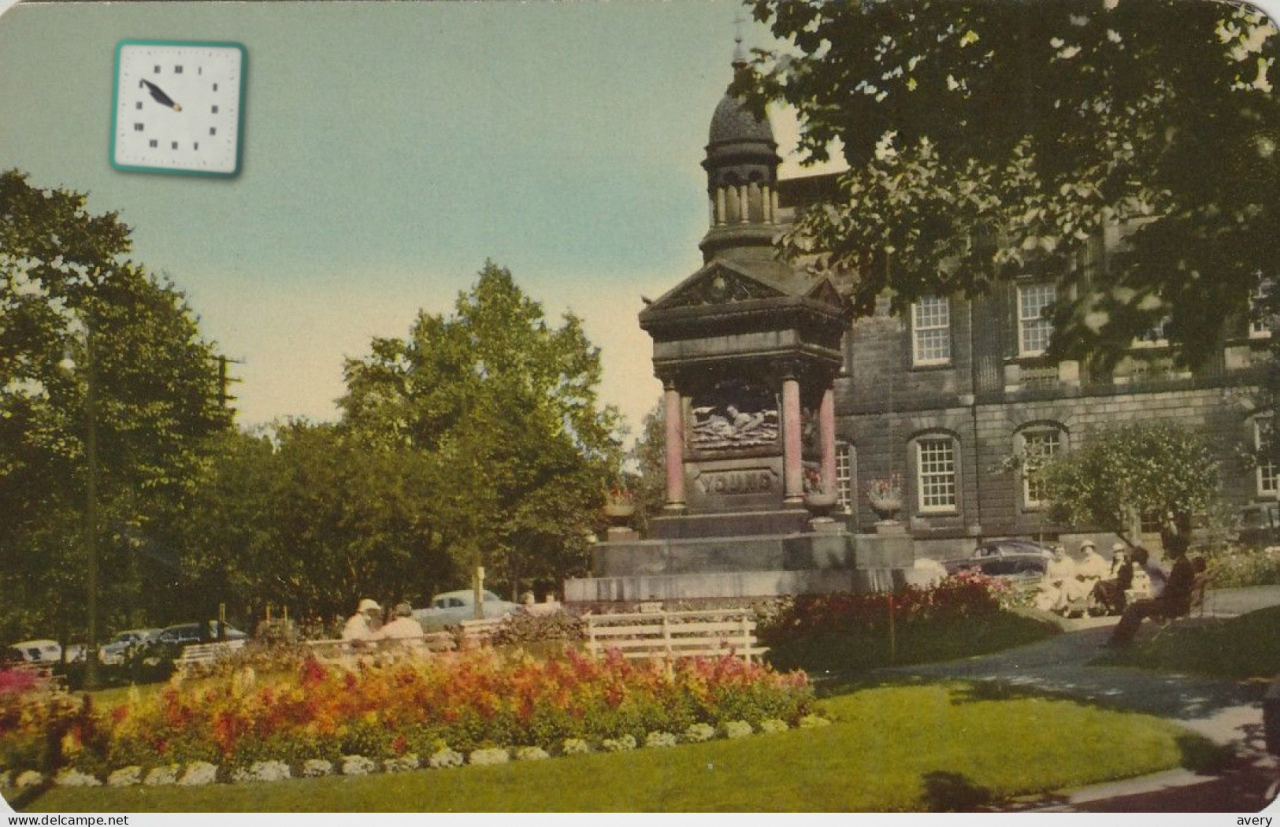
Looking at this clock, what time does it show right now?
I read 9:51
